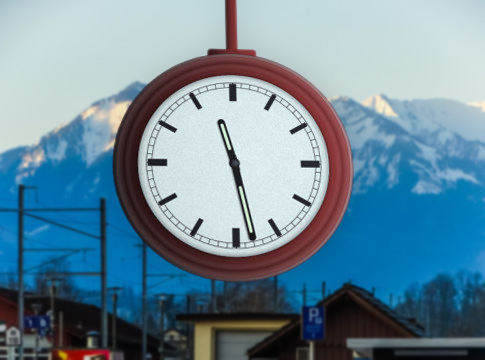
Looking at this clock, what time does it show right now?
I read 11:28
